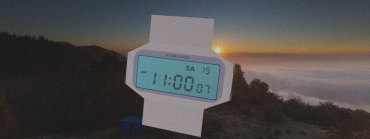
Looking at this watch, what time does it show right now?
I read 11:00:07
